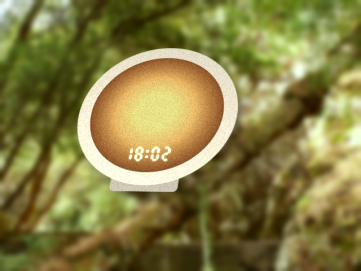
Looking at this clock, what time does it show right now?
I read 18:02
